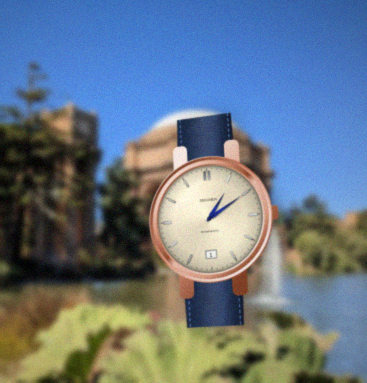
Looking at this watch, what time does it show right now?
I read 1:10
